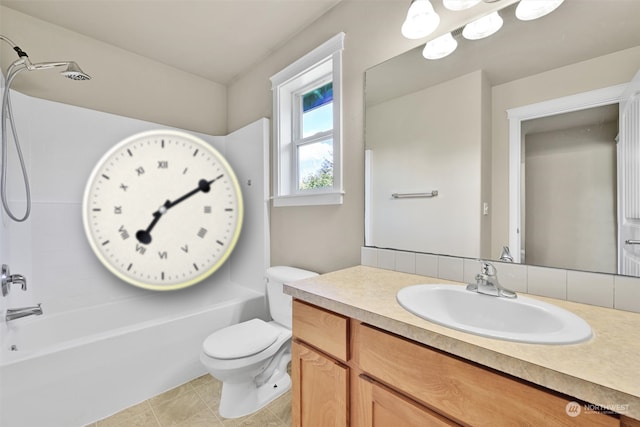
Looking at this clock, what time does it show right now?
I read 7:10
